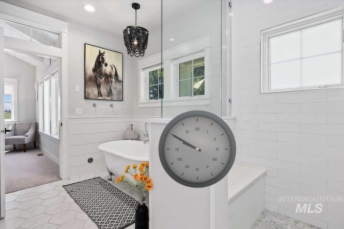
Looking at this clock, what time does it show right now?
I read 9:50
